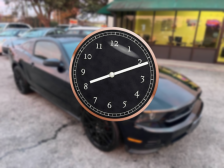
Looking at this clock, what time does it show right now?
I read 8:11
